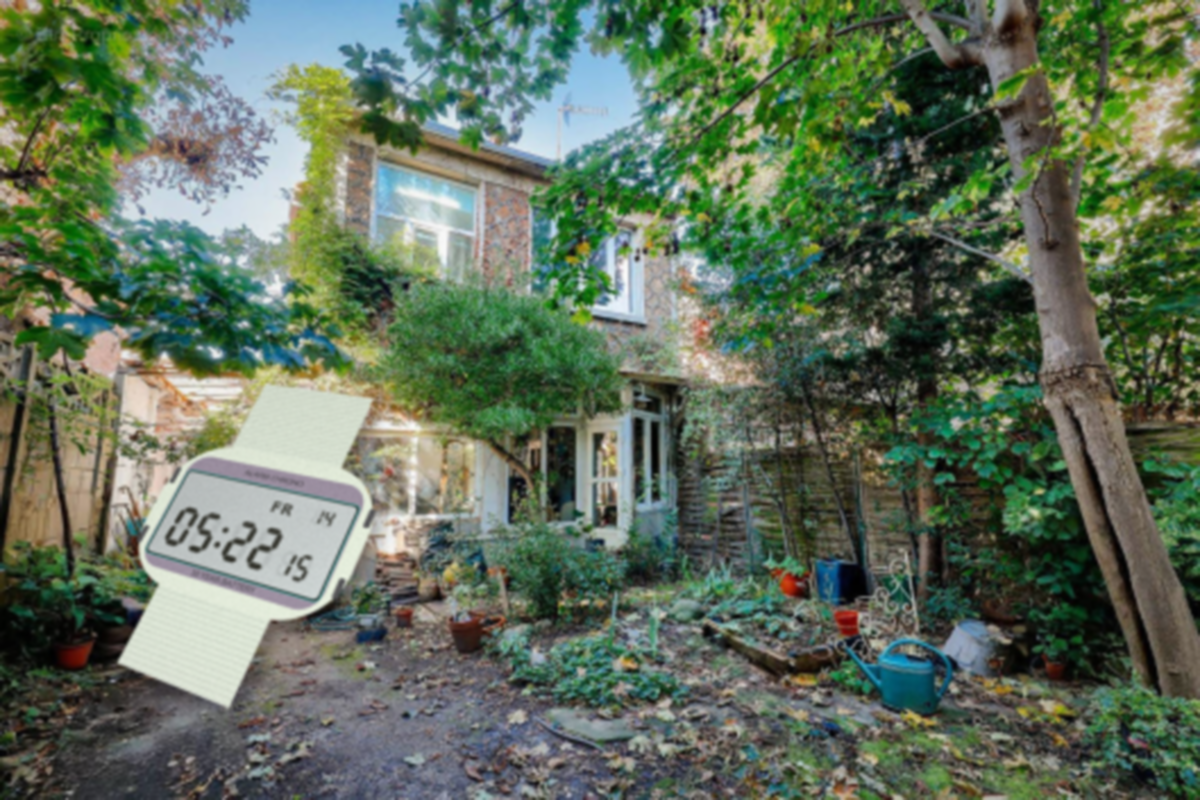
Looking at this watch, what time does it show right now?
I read 5:22:15
